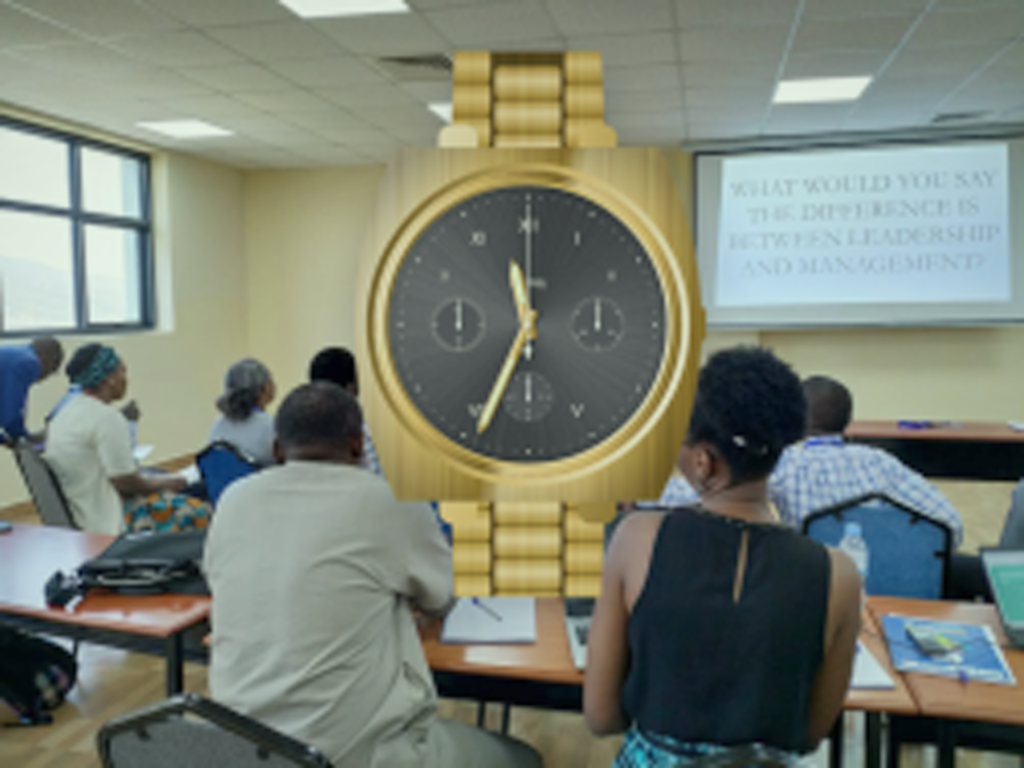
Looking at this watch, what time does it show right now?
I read 11:34
